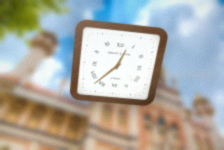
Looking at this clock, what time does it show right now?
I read 12:37
